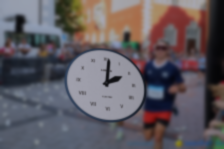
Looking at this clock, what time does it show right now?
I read 2:01
